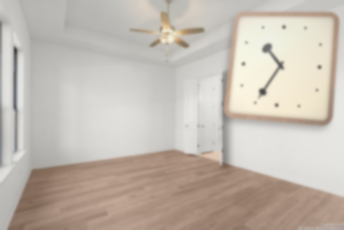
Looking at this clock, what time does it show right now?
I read 10:35
